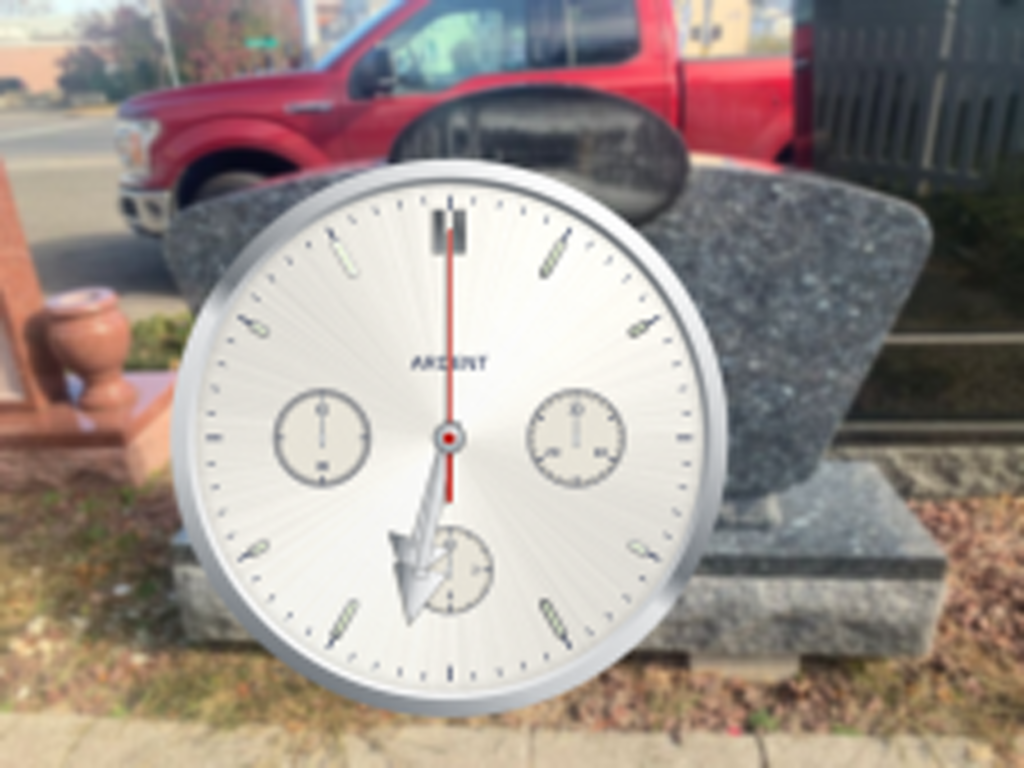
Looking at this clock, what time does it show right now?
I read 6:32
